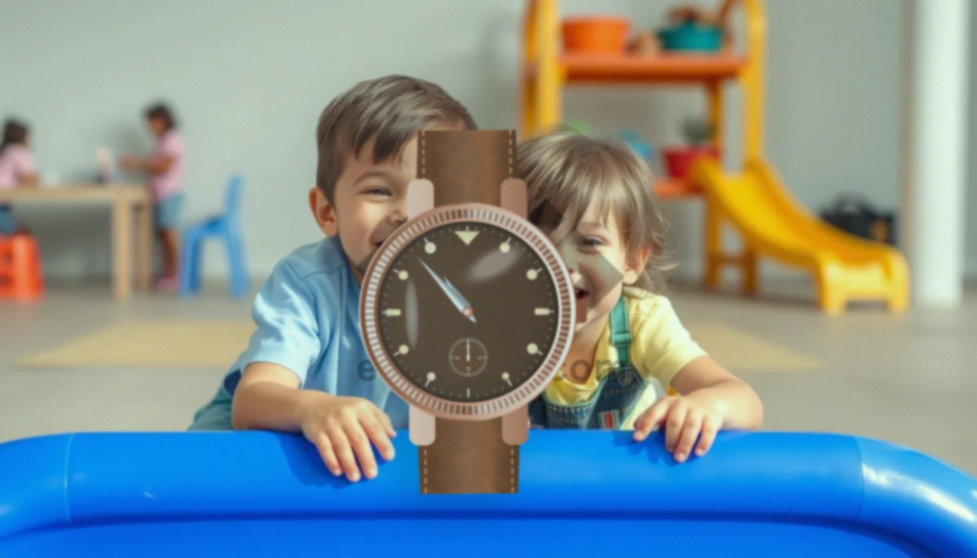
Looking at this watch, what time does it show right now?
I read 10:53
